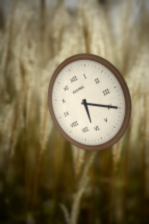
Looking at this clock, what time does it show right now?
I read 6:20
